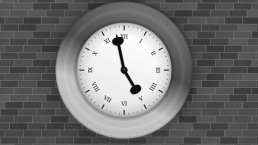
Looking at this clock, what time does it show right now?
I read 4:58
